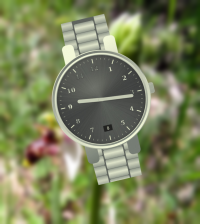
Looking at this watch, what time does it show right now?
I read 9:16
